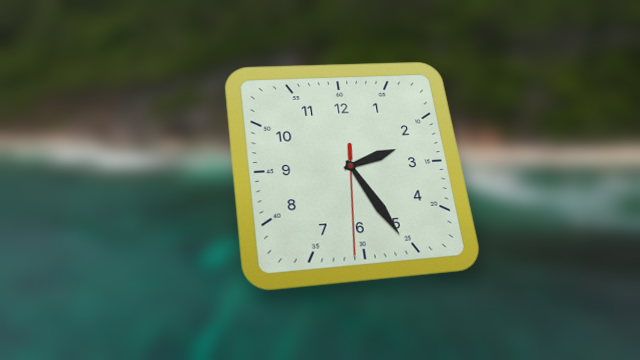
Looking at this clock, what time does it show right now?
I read 2:25:31
